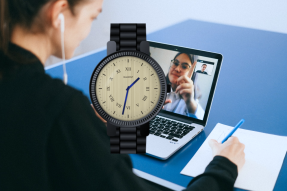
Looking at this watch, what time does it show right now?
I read 1:32
